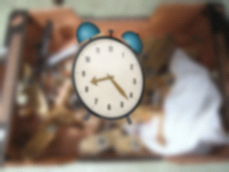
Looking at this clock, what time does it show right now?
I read 8:22
